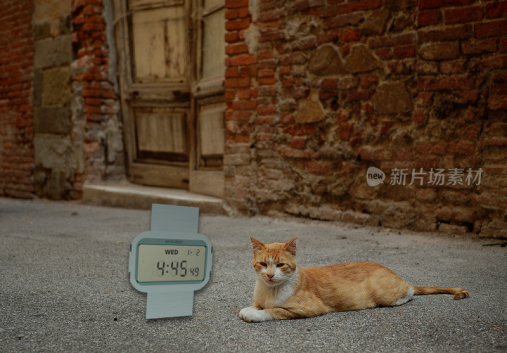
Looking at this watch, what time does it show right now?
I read 4:45:49
